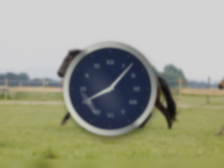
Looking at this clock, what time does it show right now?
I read 8:07
